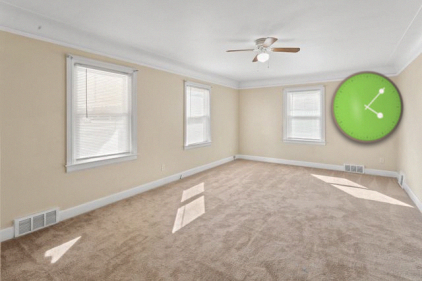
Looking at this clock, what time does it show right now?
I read 4:07
